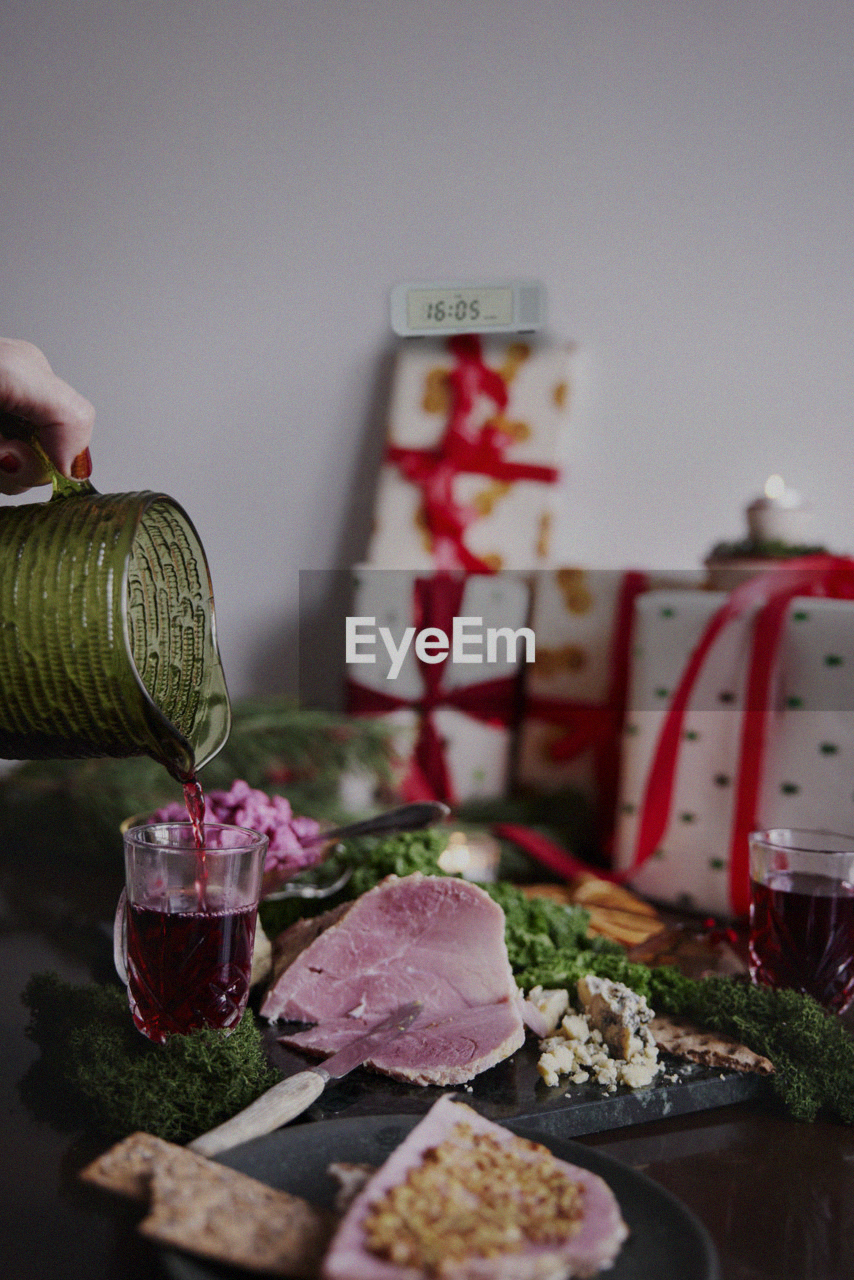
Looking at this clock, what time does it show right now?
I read 16:05
